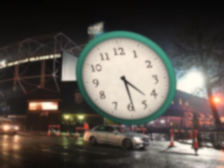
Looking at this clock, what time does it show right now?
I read 4:29
